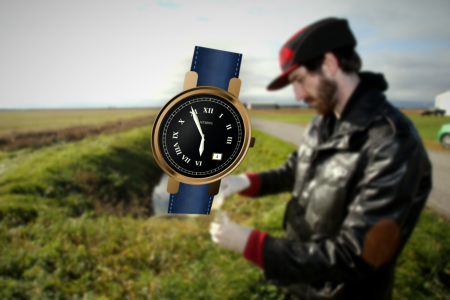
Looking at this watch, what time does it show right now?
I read 5:55
